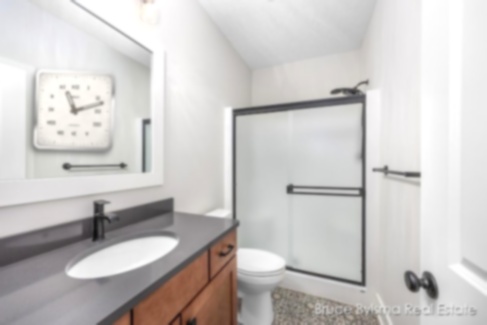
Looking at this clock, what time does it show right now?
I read 11:12
